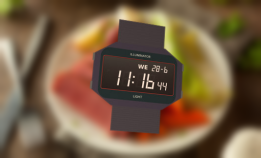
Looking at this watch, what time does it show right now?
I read 11:16:44
